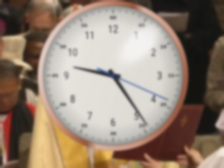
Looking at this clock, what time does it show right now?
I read 9:24:19
